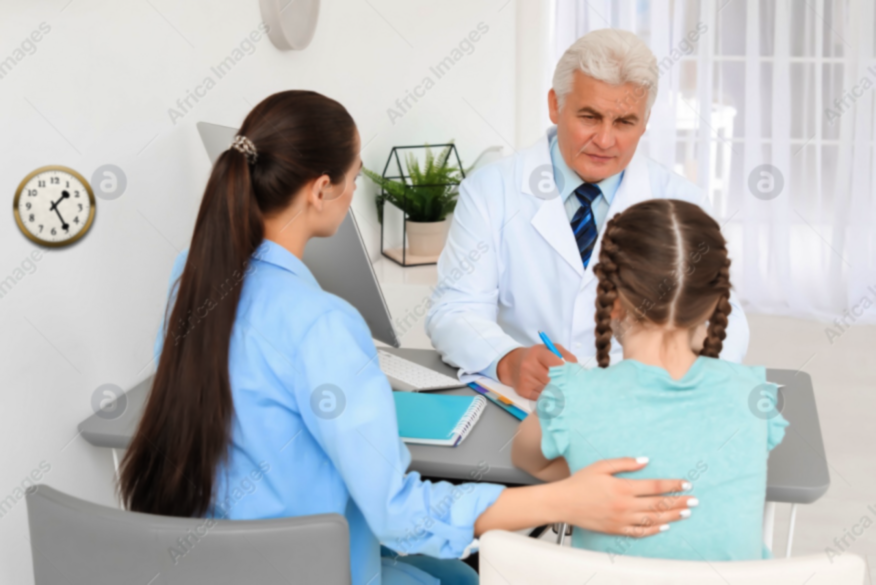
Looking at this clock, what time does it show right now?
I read 1:25
